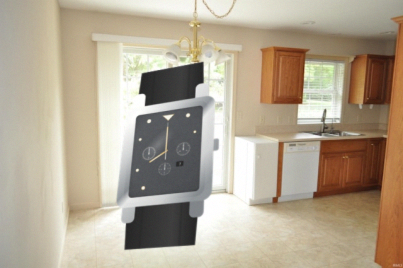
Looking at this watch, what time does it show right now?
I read 8:00
